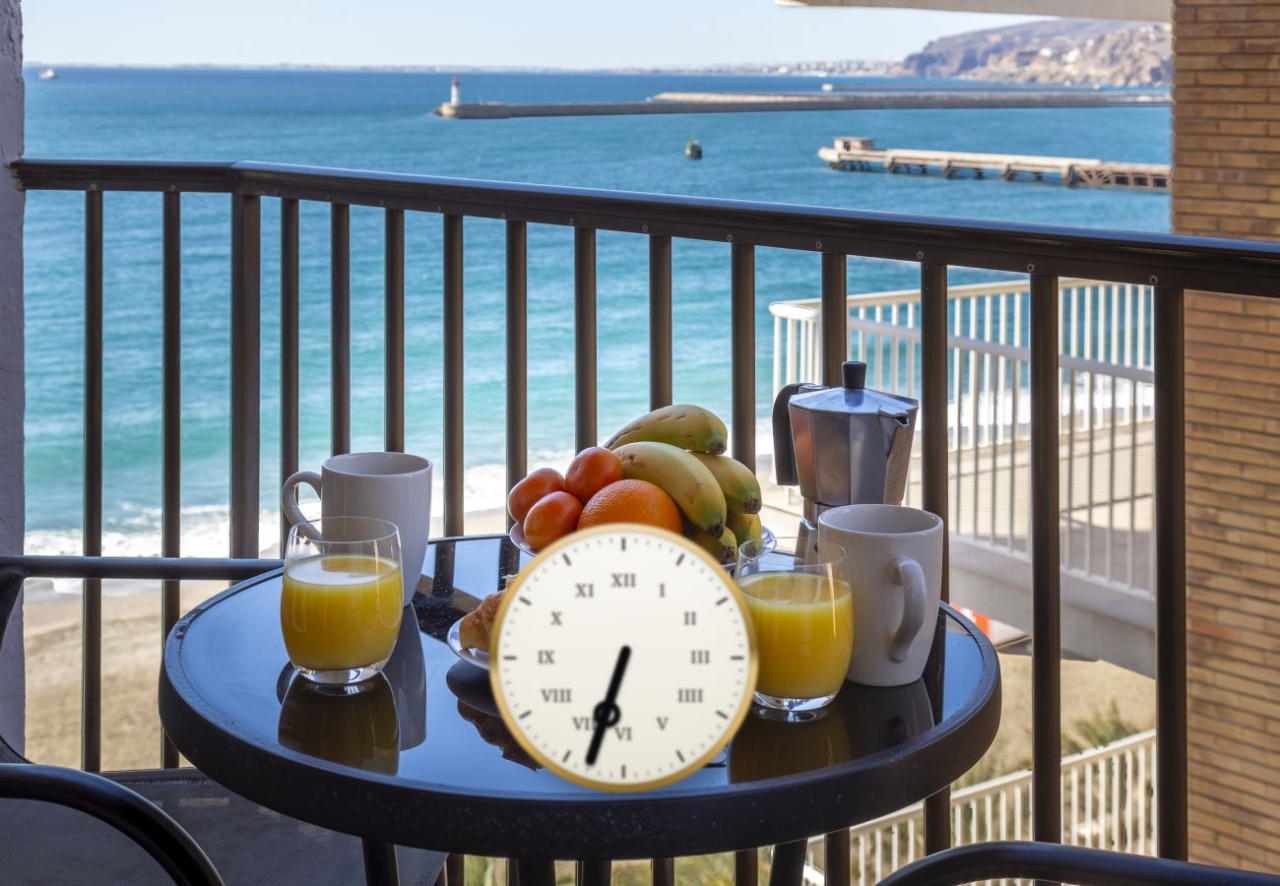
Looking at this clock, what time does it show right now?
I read 6:33
